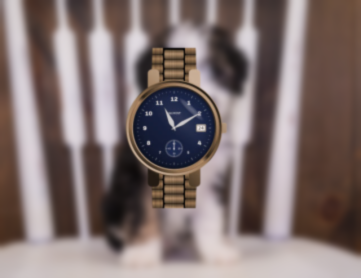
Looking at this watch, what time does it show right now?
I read 11:10
